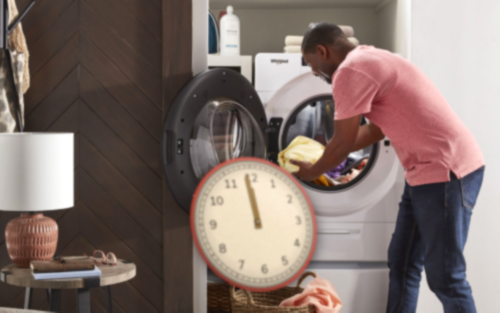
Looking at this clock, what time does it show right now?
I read 11:59
